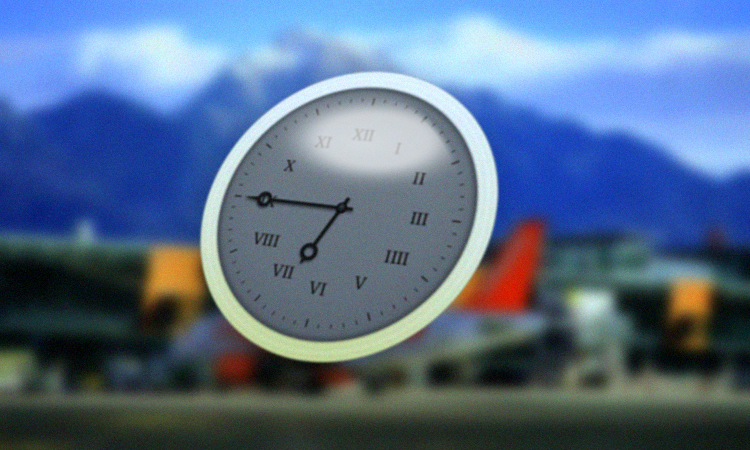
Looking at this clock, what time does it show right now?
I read 6:45
